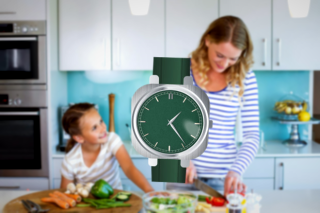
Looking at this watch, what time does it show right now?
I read 1:24
